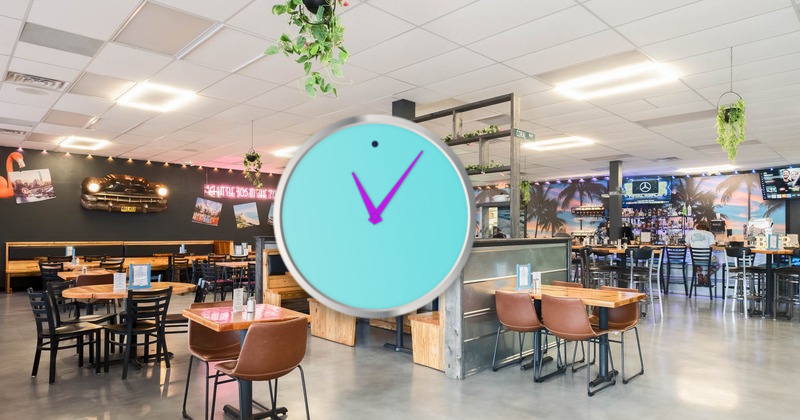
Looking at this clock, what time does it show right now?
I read 11:06
